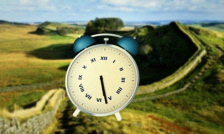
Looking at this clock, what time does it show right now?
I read 5:27
